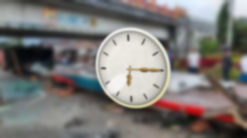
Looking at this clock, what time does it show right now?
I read 6:15
